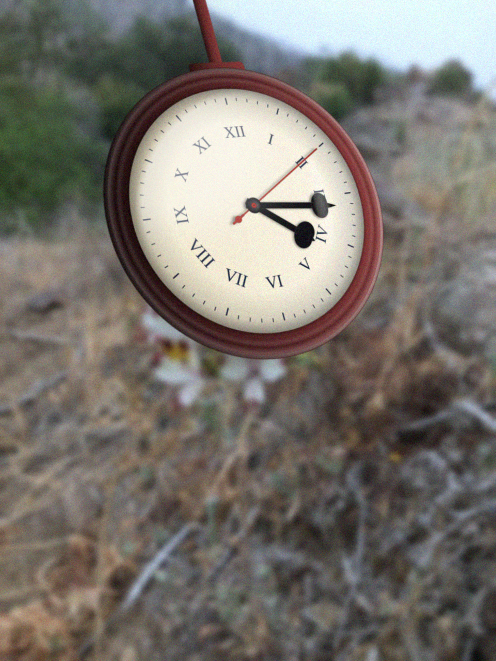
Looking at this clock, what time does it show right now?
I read 4:16:10
